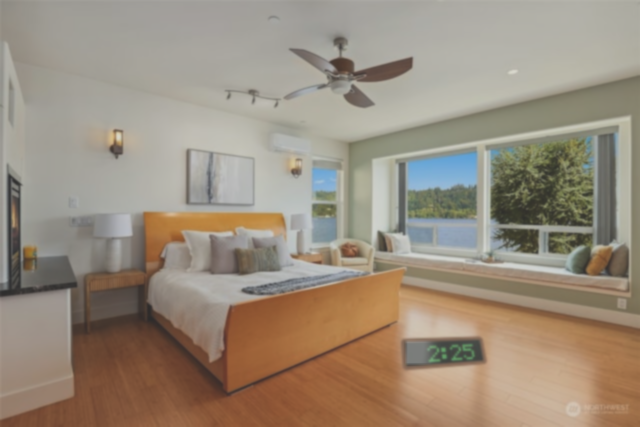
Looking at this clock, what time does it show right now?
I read 2:25
